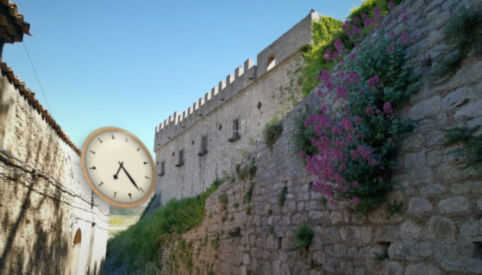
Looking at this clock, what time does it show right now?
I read 7:26
